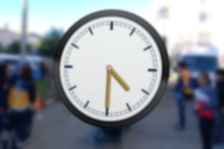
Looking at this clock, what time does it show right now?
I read 4:30
